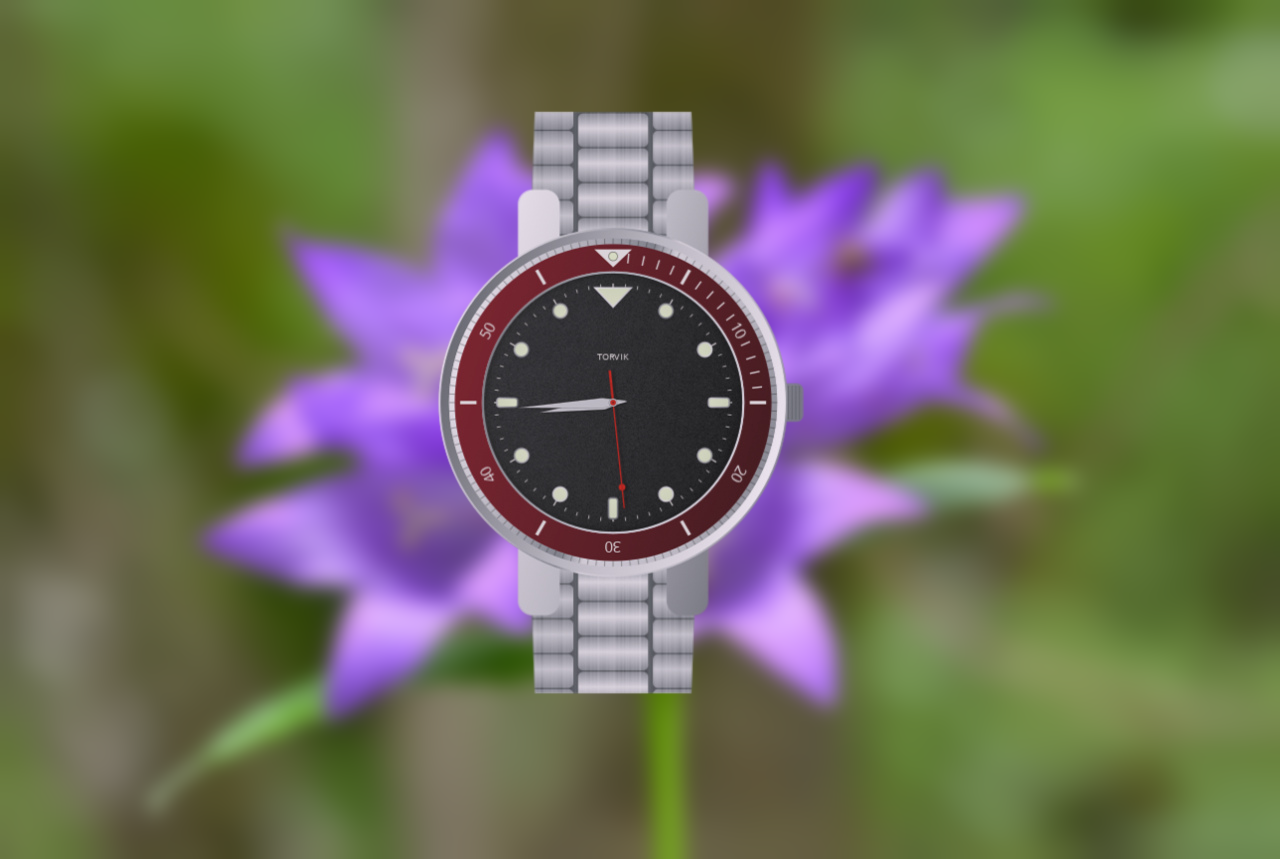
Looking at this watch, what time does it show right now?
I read 8:44:29
